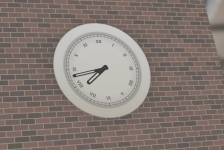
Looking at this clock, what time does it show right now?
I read 7:43
